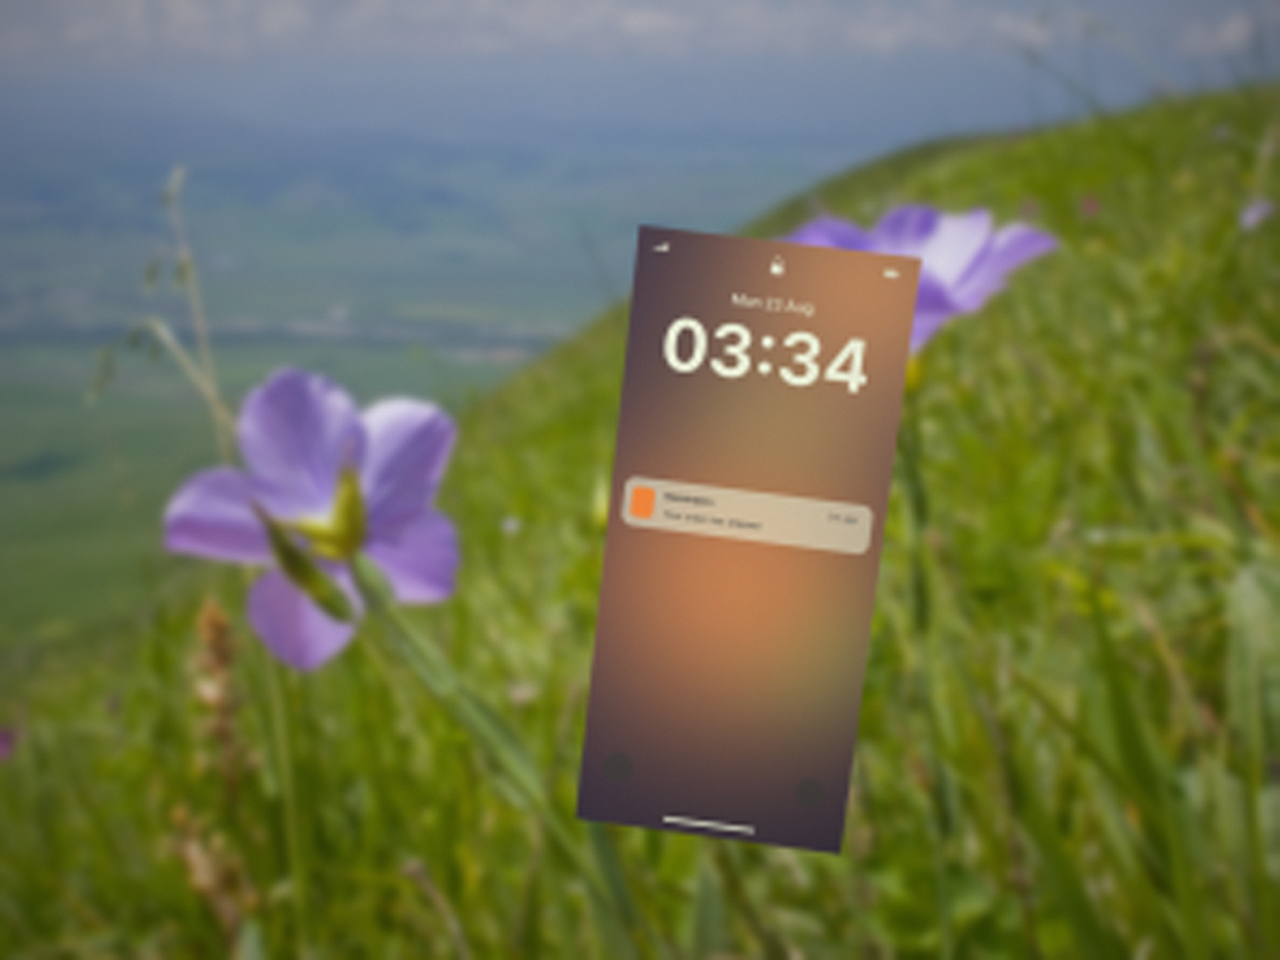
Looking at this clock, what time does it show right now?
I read 3:34
